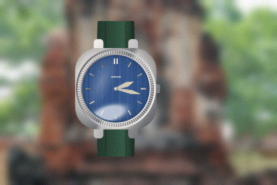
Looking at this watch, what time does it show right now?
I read 2:17
